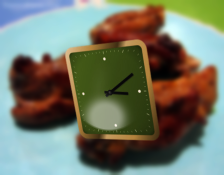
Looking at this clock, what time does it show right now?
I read 3:10
